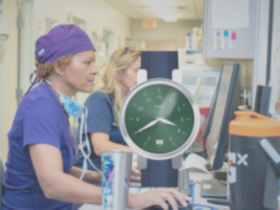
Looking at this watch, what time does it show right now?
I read 3:40
